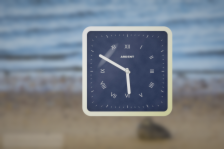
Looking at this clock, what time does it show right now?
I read 5:50
